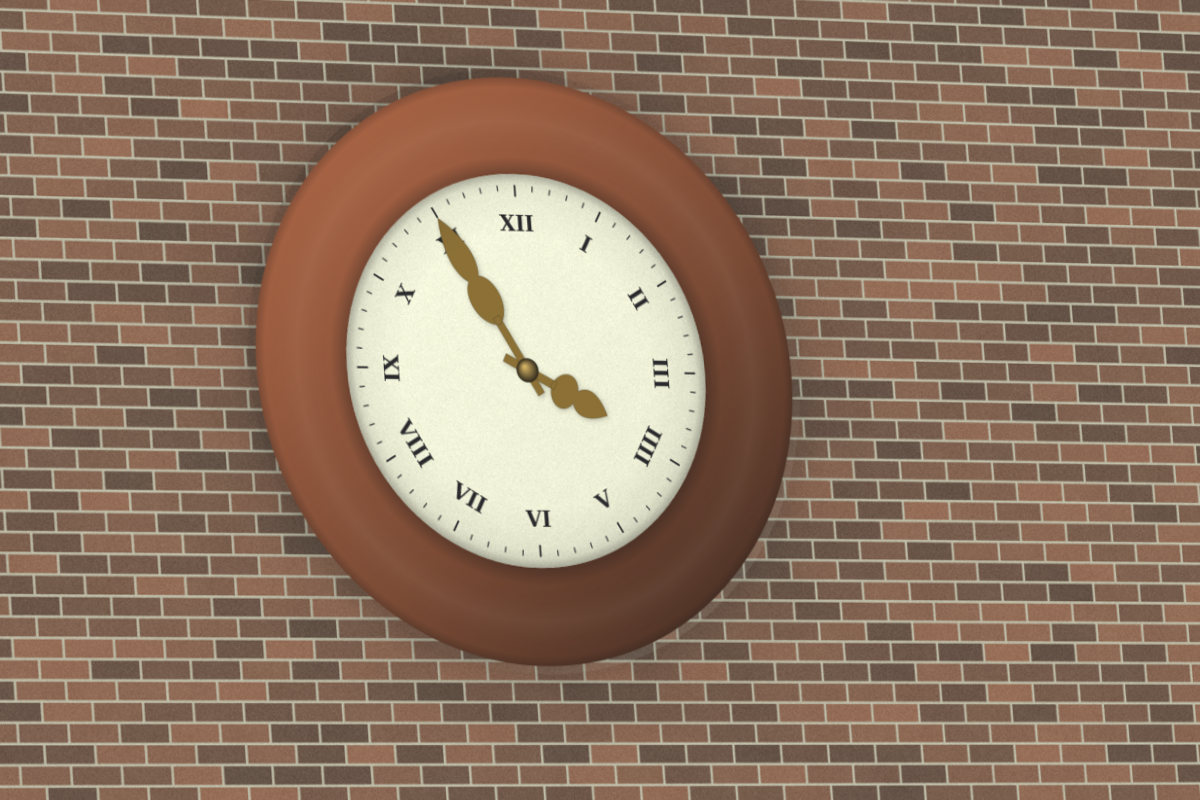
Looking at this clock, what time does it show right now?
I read 3:55
